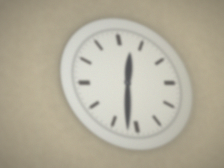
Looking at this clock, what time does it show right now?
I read 12:32
